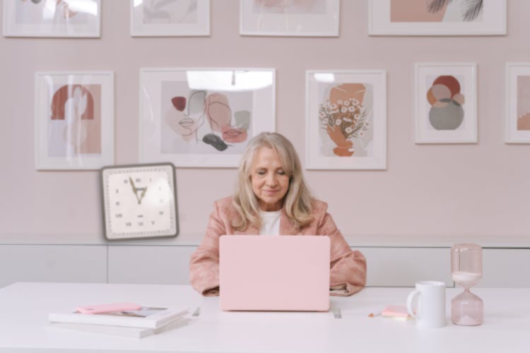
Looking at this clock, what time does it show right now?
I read 12:57
